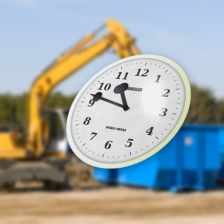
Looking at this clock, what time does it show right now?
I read 10:47
